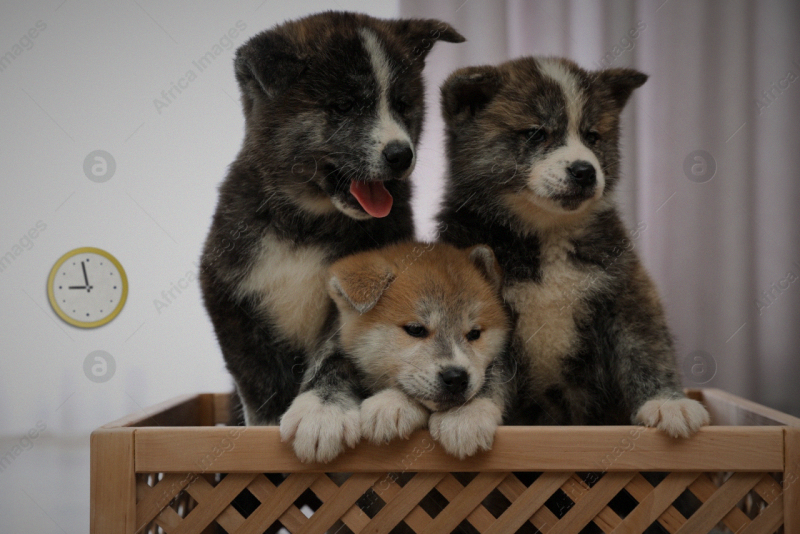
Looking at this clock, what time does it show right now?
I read 8:58
